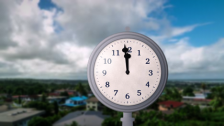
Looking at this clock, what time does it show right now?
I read 11:59
